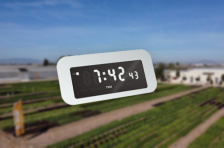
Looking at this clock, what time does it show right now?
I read 7:42:43
